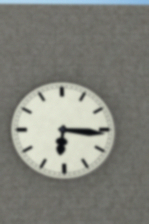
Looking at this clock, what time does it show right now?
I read 6:16
